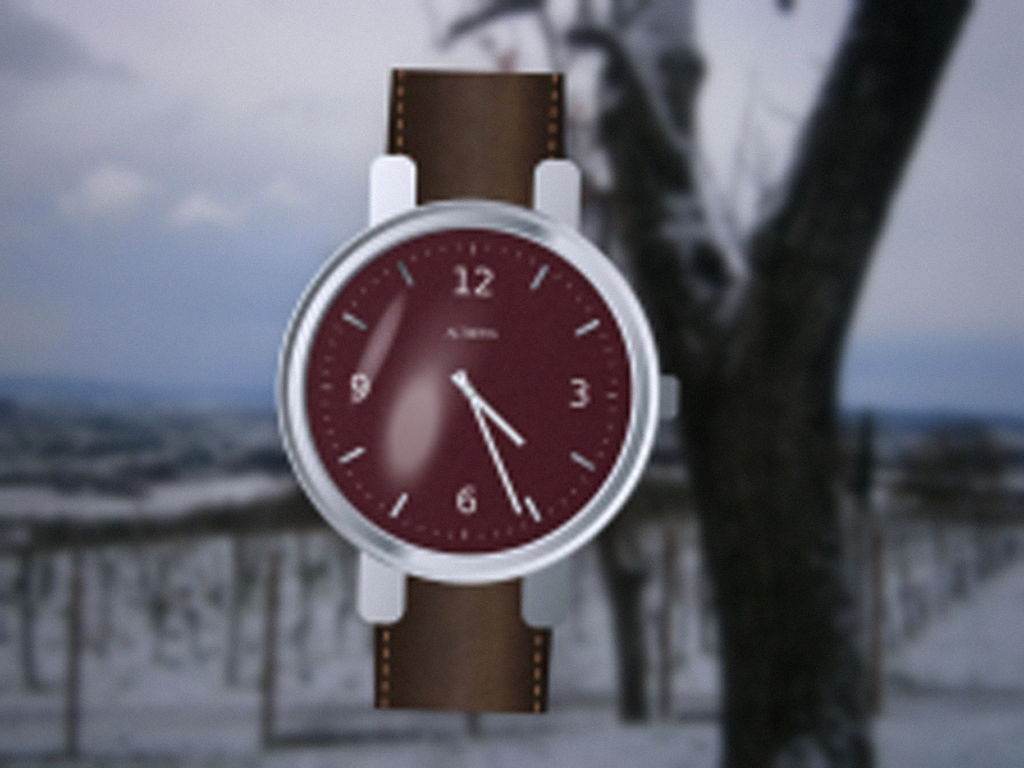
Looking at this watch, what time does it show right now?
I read 4:26
